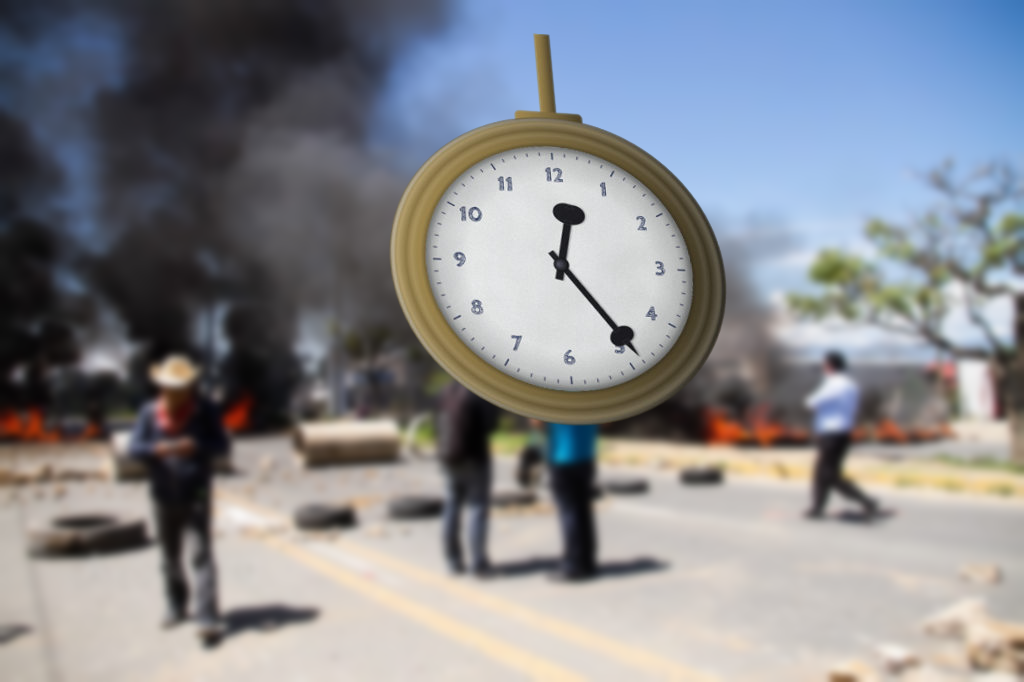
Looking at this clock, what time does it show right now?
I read 12:24
